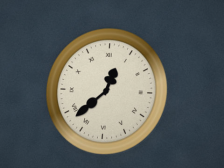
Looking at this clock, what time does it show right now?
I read 12:38
